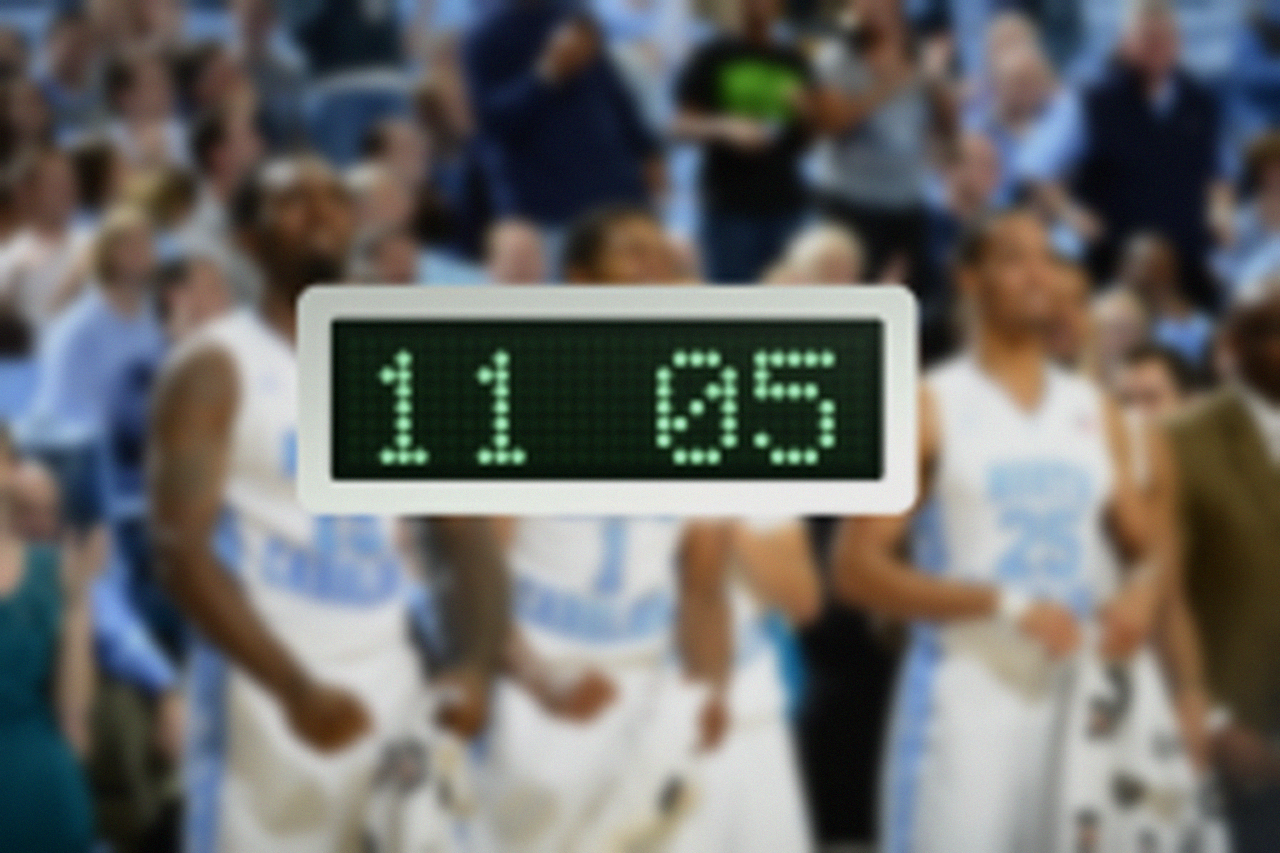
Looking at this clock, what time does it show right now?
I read 11:05
